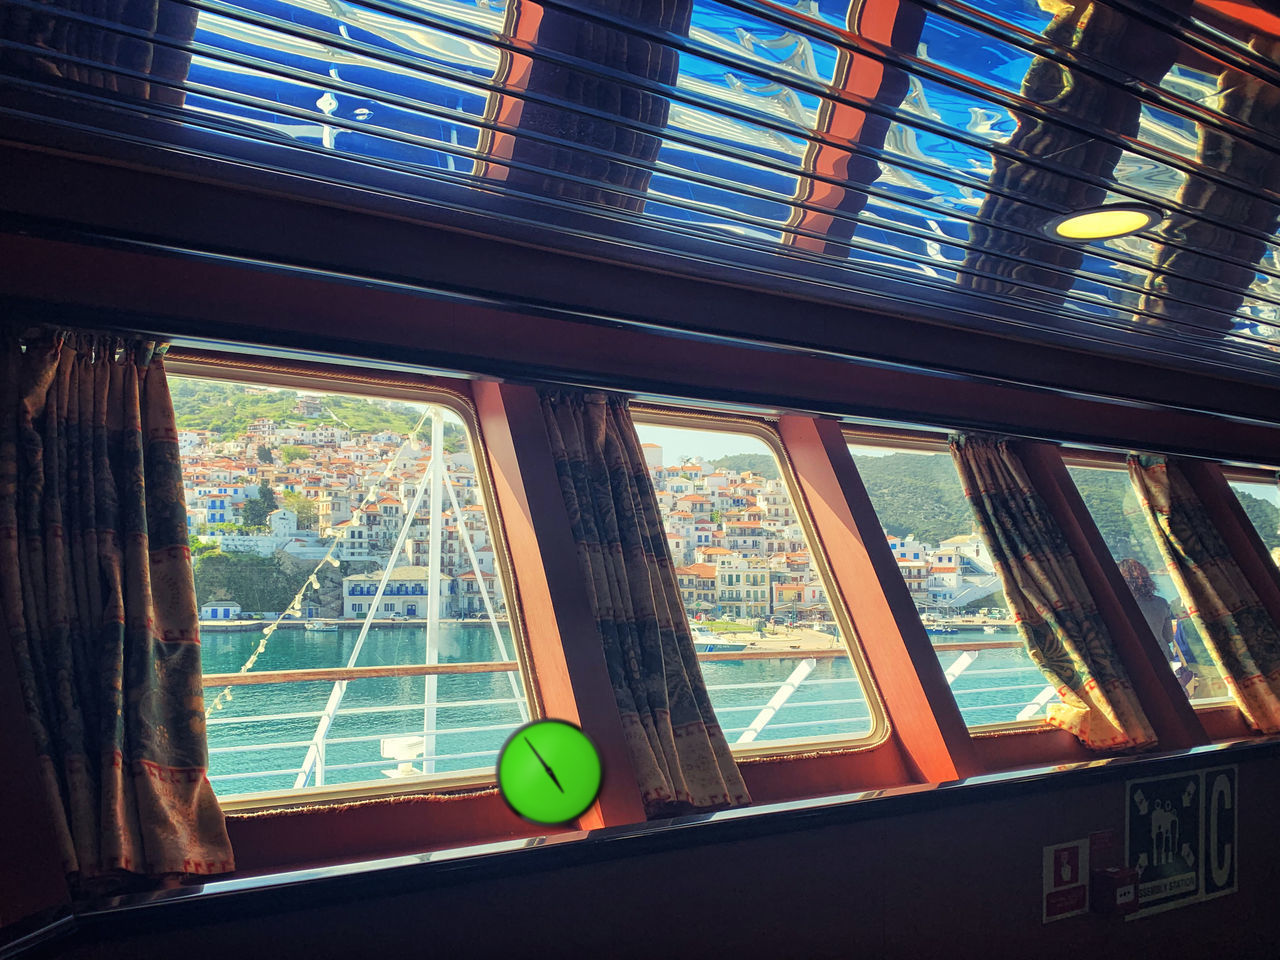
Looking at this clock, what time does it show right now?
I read 4:54
